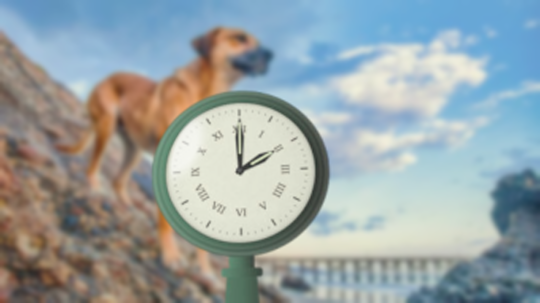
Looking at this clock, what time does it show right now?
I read 2:00
